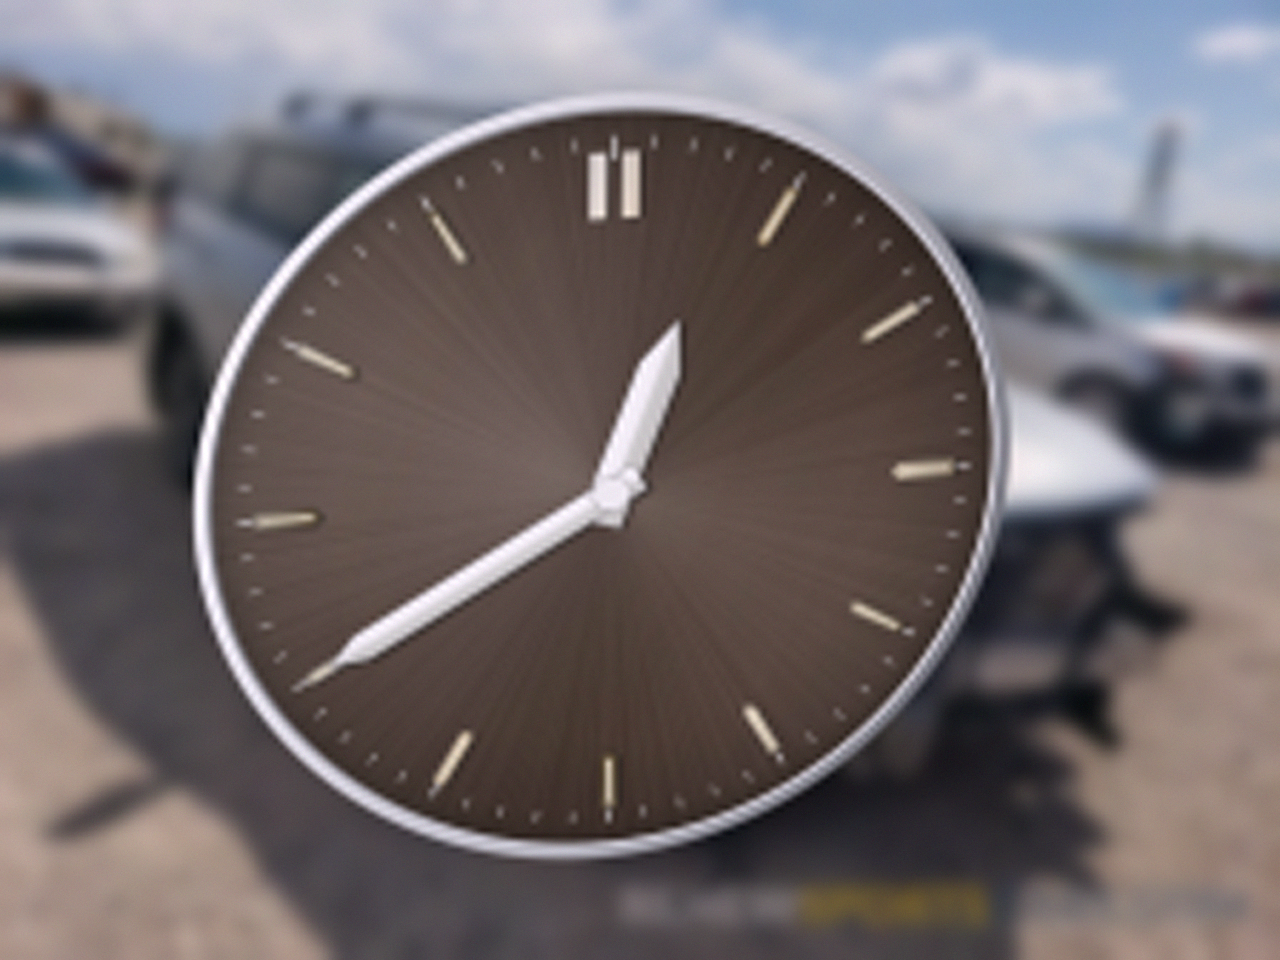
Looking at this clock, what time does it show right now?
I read 12:40
